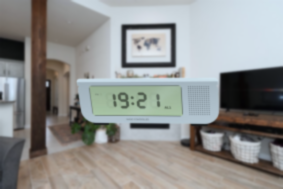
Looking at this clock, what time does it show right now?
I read 19:21
